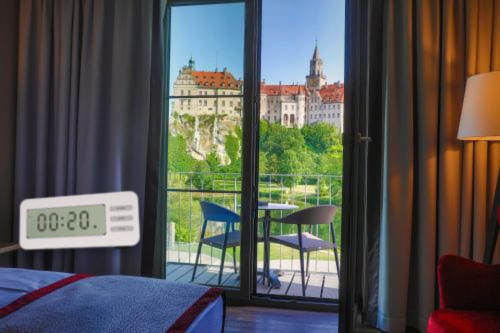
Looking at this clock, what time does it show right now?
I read 0:20
